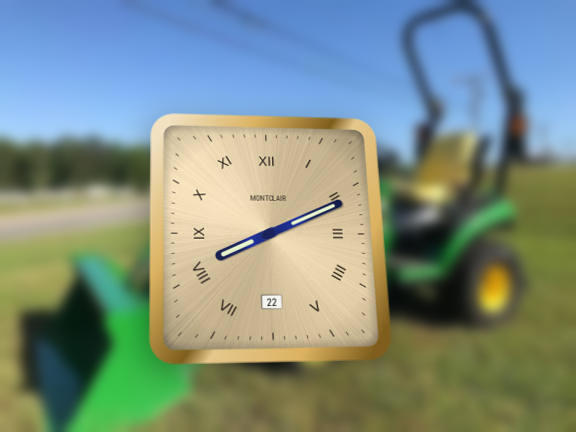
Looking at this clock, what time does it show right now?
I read 8:11
